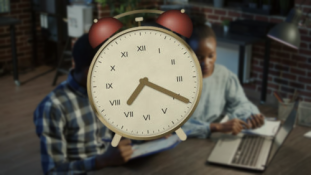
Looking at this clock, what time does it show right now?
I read 7:20
